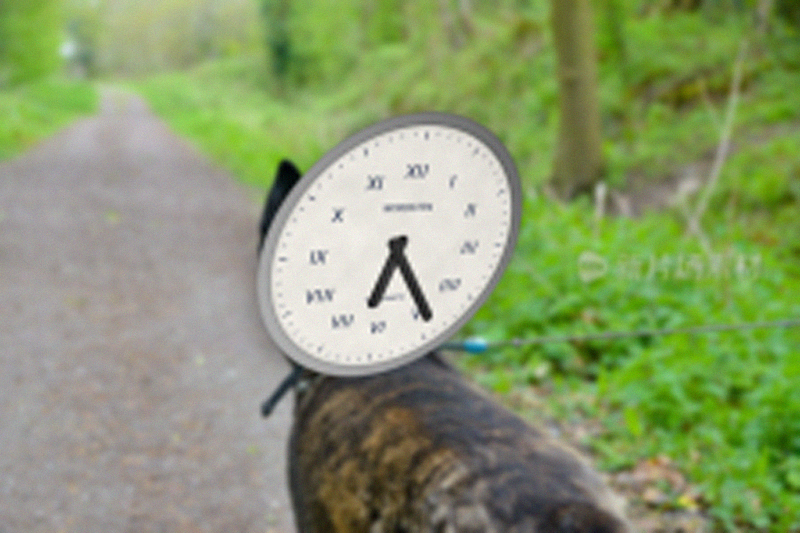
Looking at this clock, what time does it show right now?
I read 6:24
